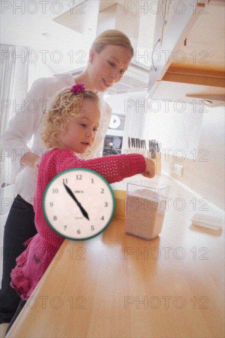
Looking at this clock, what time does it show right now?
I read 4:54
